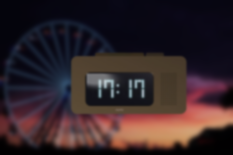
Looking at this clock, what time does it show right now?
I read 17:17
